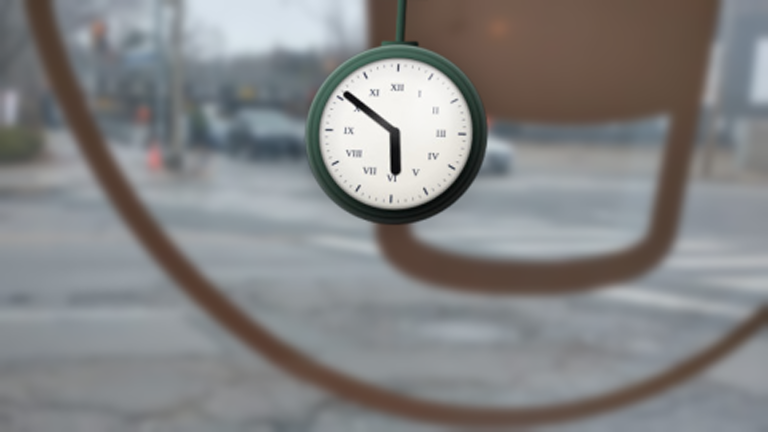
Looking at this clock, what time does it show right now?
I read 5:51
